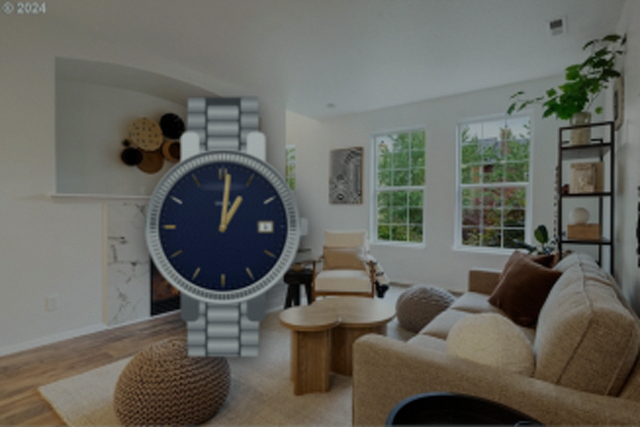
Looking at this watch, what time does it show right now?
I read 1:01
